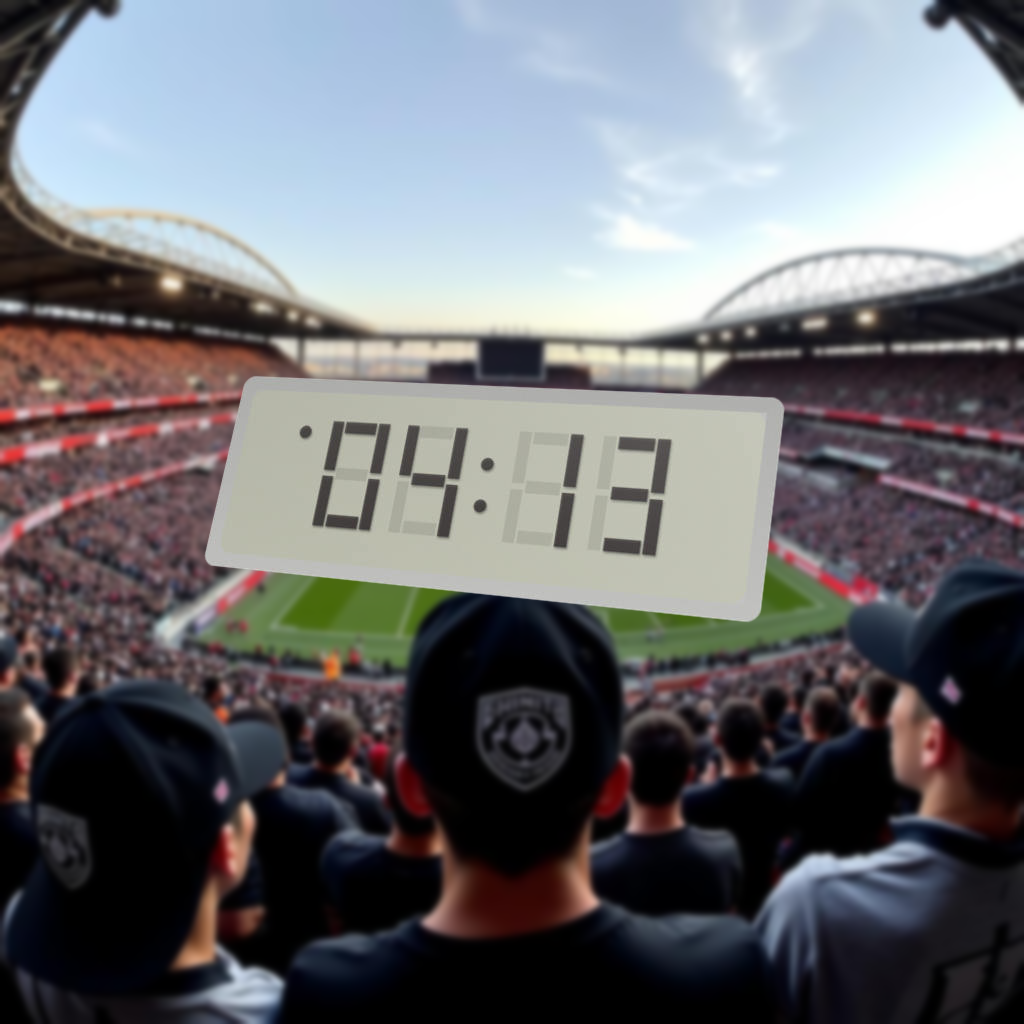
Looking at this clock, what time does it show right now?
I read 4:13
